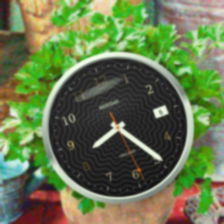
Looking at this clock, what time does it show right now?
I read 8:24:29
